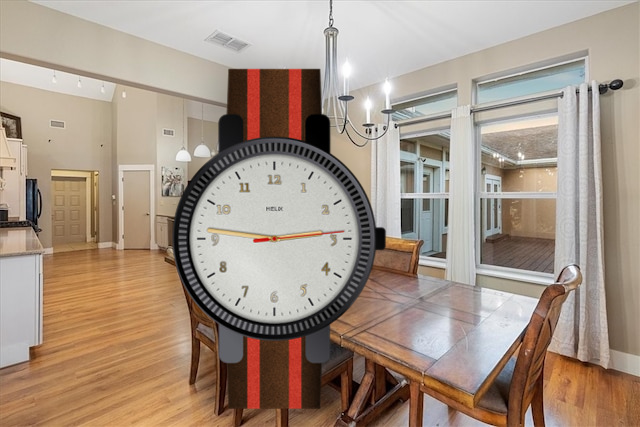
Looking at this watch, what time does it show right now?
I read 2:46:14
